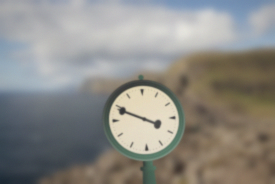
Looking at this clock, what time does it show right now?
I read 3:49
